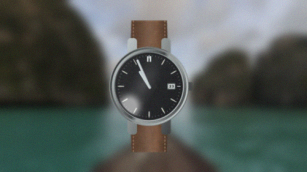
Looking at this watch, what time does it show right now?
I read 10:56
